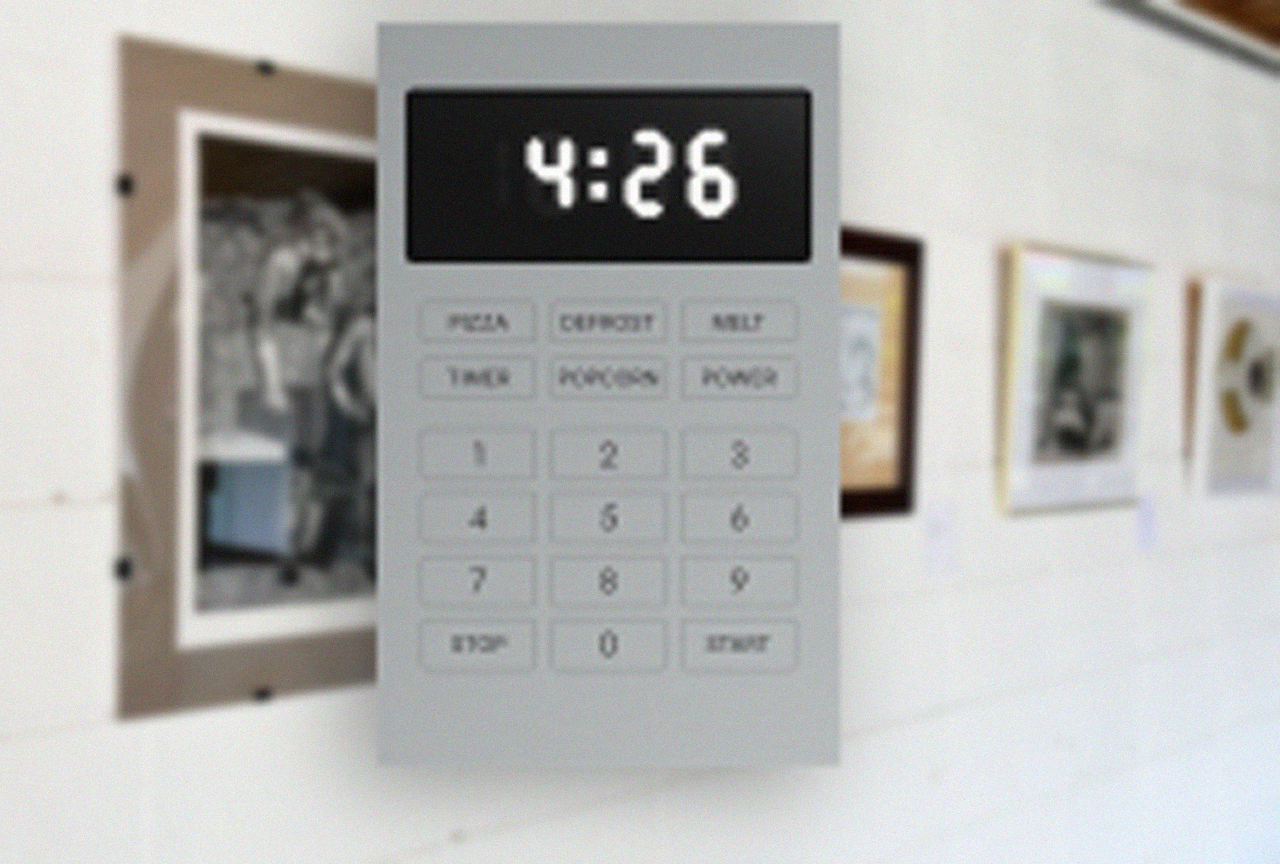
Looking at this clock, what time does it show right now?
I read 4:26
